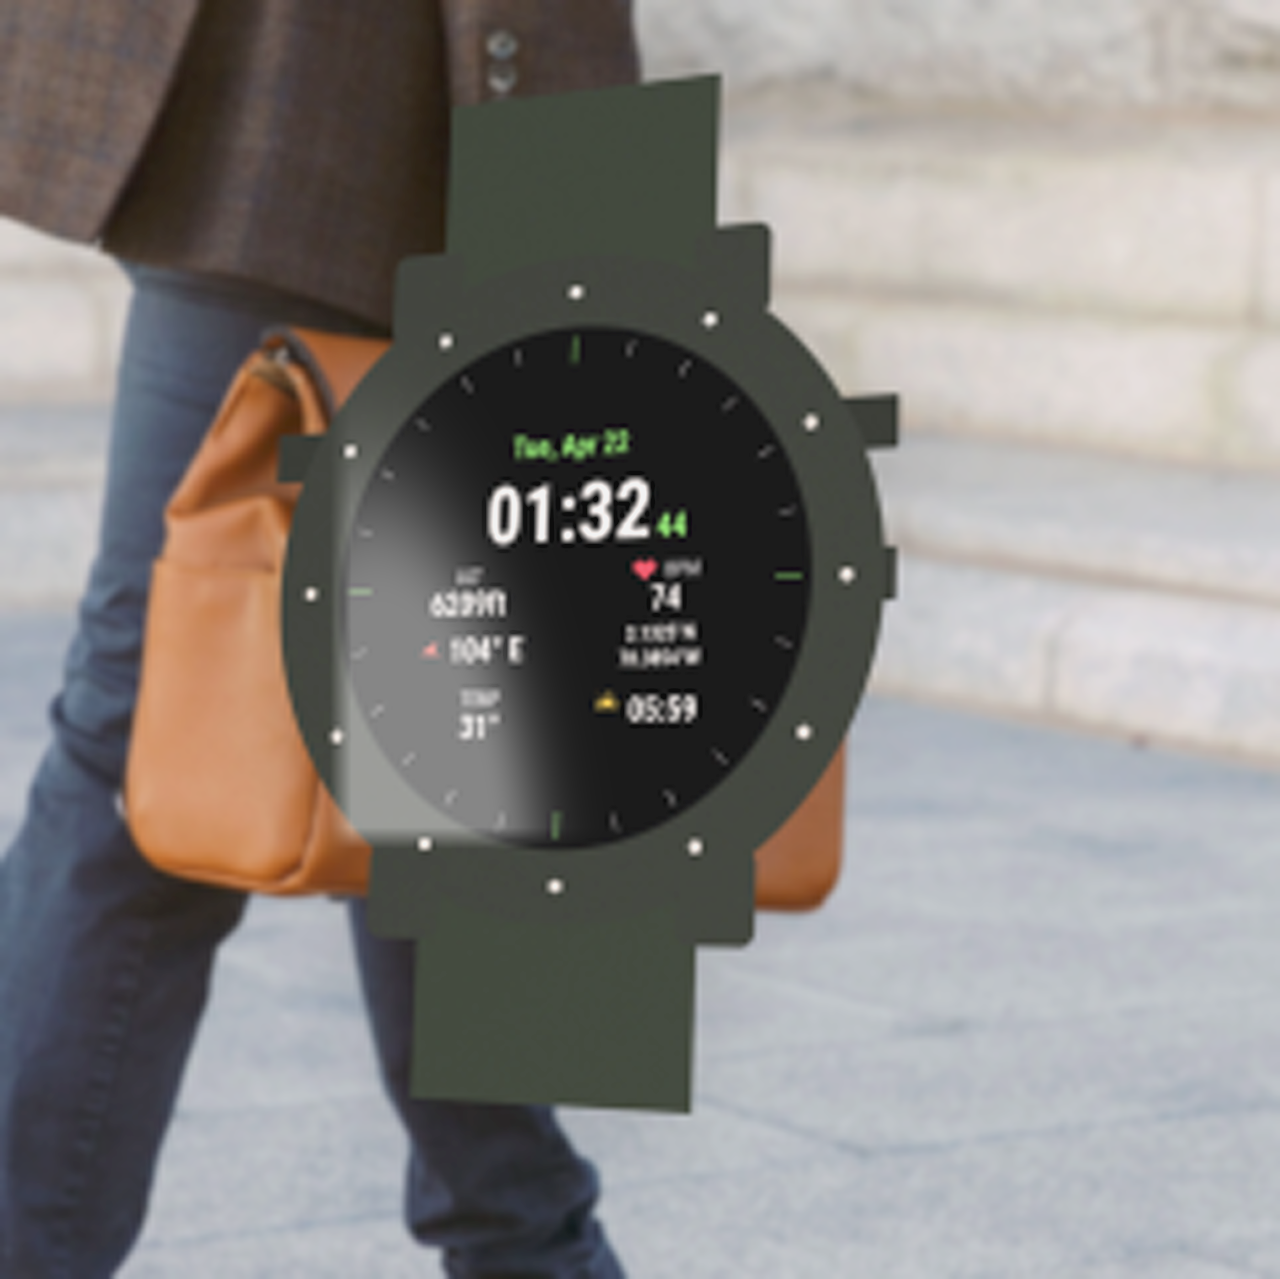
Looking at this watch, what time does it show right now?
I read 1:32
